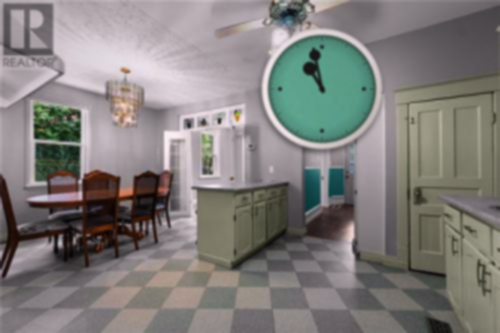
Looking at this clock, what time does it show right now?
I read 10:58
